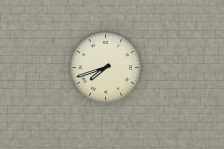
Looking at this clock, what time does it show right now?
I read 7:42
